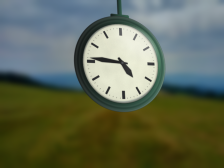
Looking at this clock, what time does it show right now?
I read 4:46
